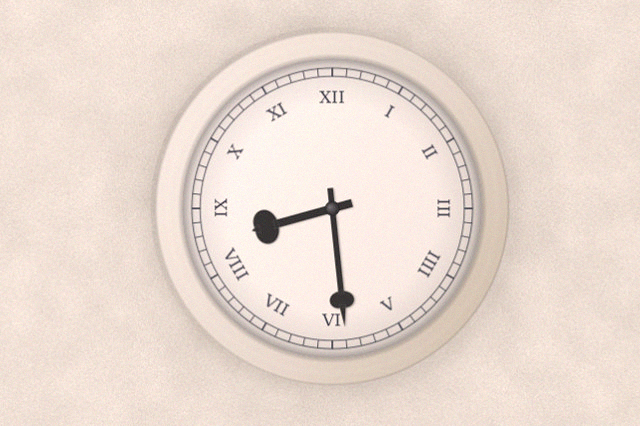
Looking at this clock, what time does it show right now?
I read 8:29
